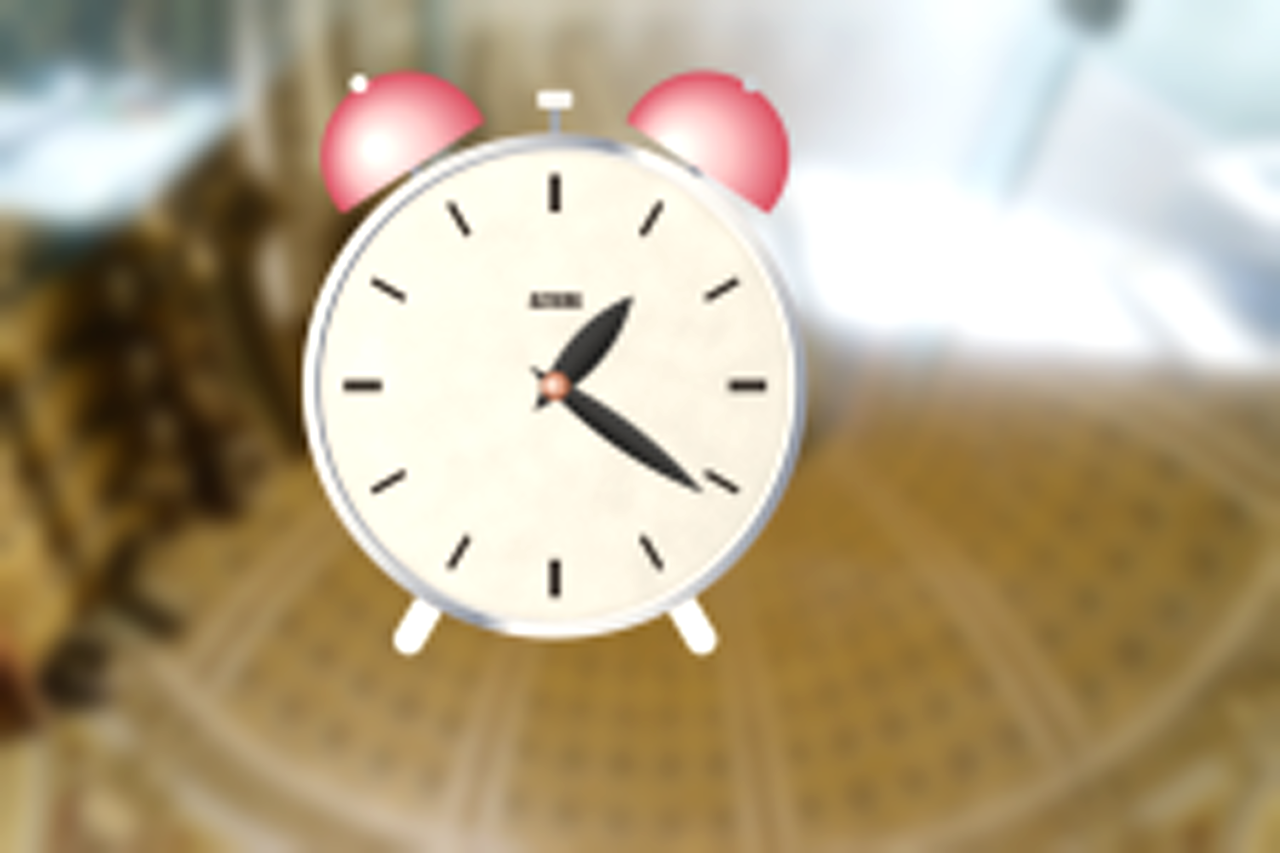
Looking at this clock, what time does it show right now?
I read 1:21
